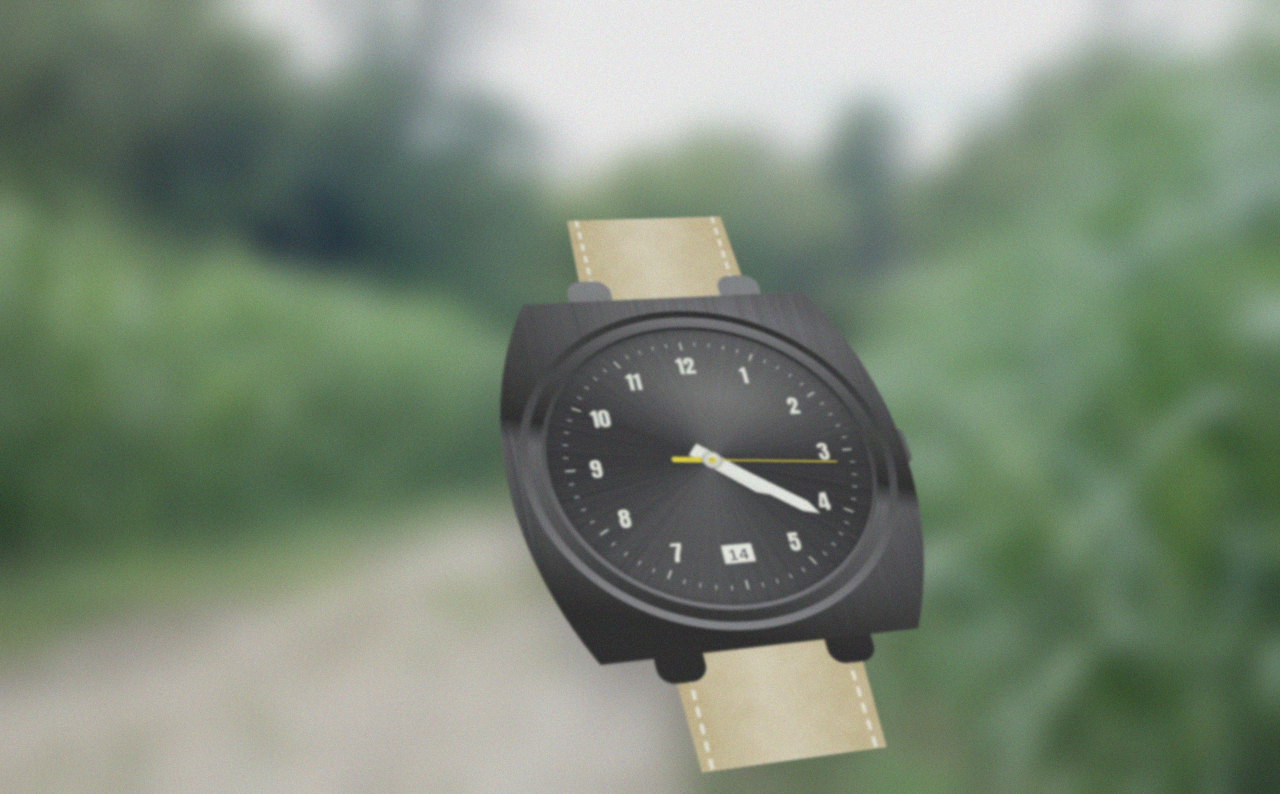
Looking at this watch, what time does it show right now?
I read 4:21:16
